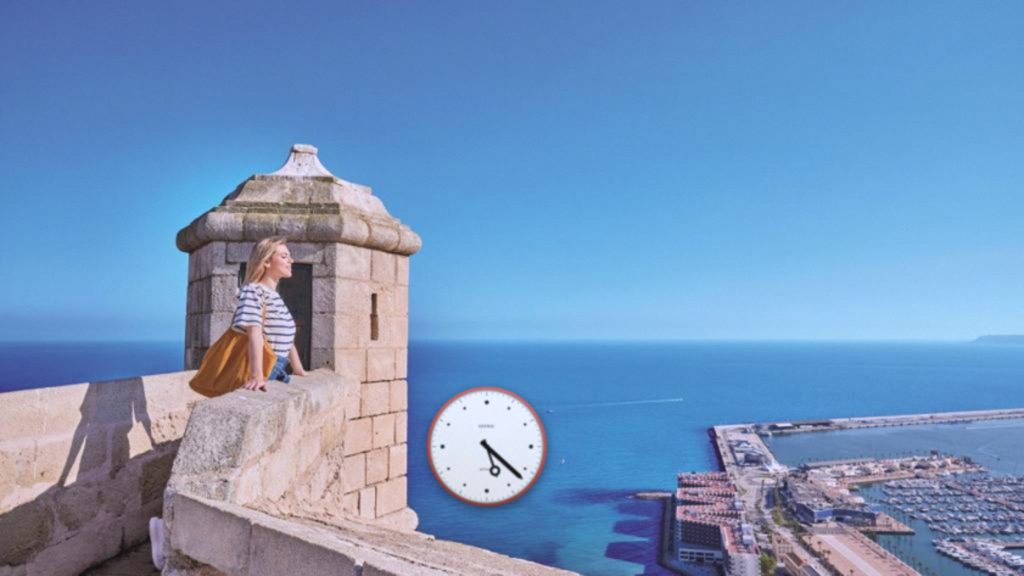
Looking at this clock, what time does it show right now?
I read 5:22
